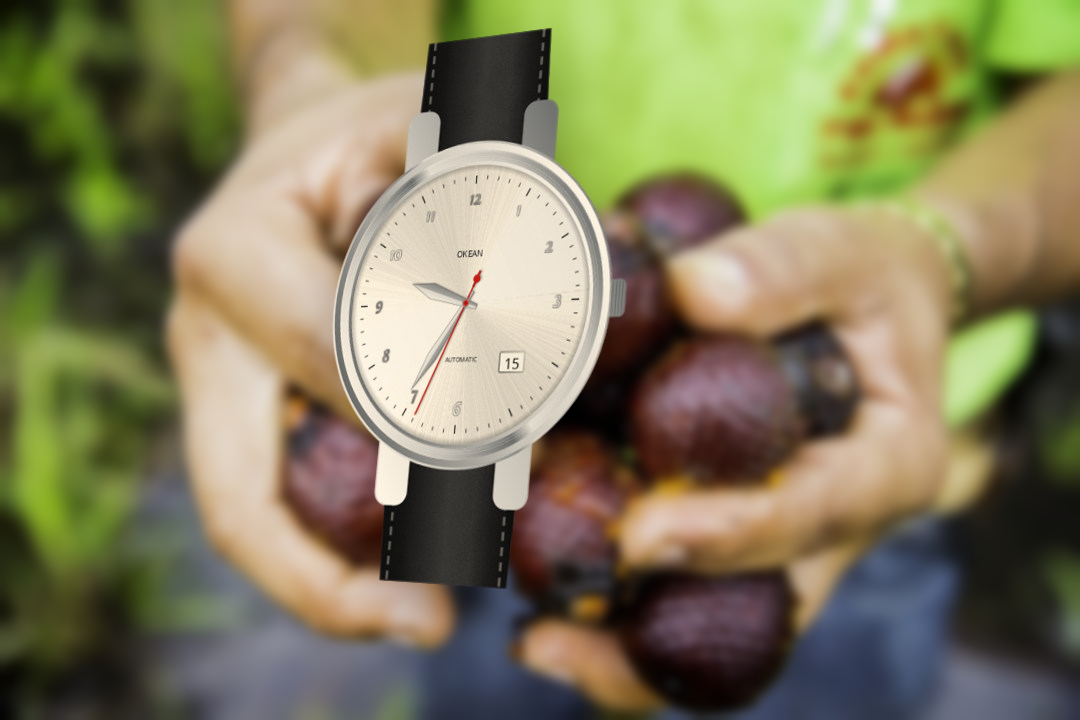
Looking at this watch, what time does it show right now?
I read 9:35:34
